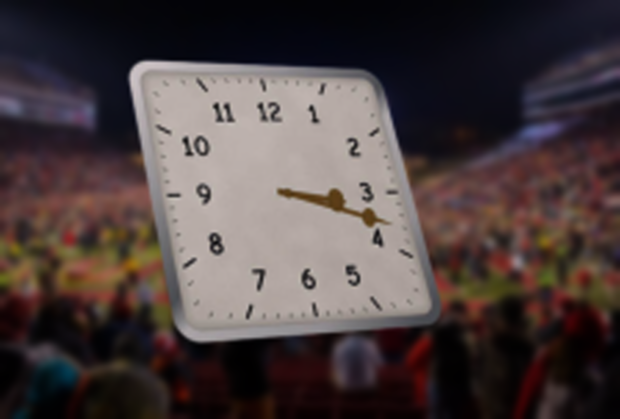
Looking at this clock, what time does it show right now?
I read 3:18
